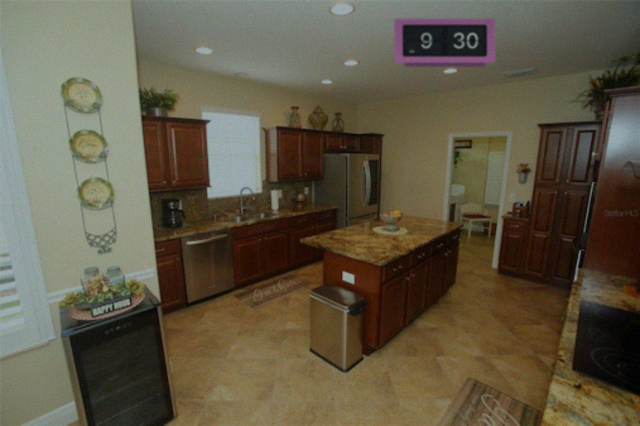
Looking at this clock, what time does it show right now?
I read 9:30
